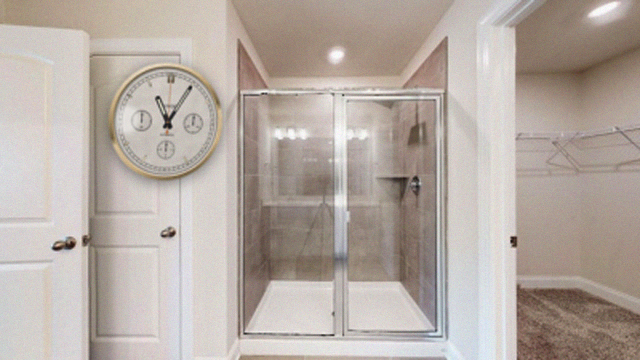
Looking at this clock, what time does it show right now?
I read 11:05
